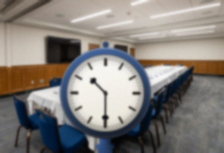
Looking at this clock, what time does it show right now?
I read 10:30
